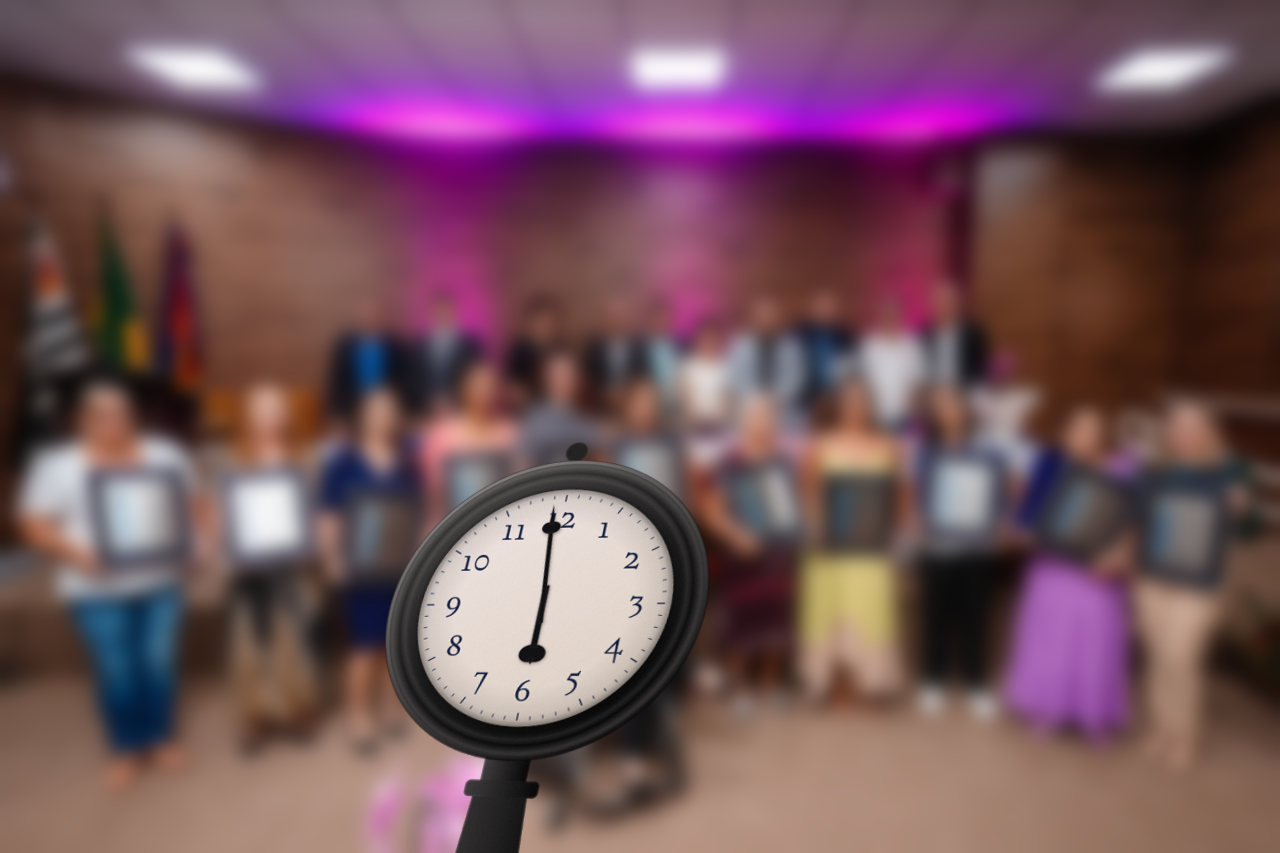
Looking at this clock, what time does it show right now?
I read 5:59
